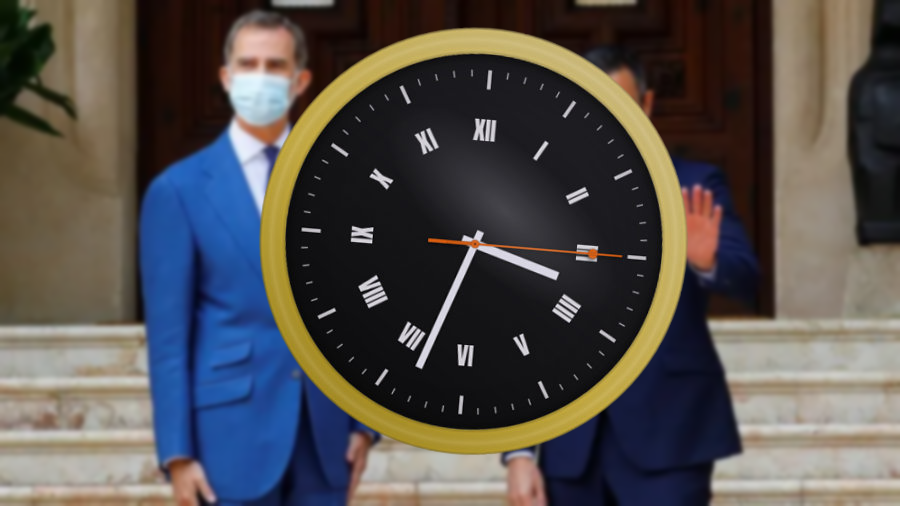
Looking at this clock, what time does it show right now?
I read 3:33:15
